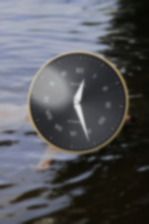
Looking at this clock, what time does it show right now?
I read 12:26
